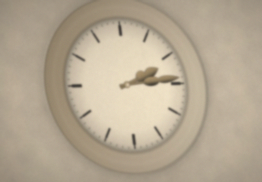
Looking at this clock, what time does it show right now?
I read 2:14
